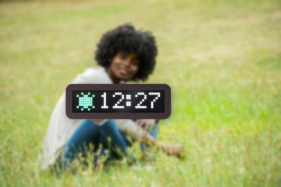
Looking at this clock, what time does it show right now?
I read 12:27
